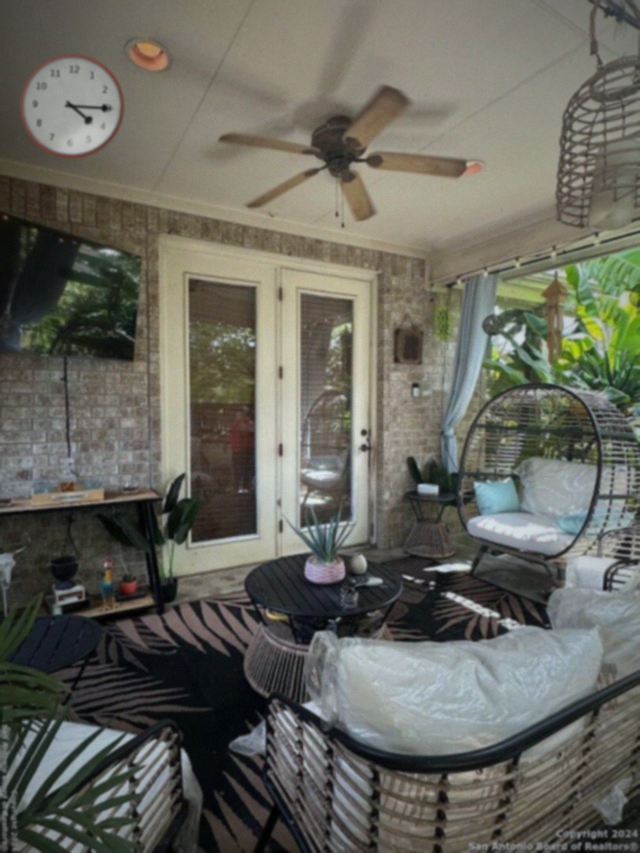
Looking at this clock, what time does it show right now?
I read 4:15
